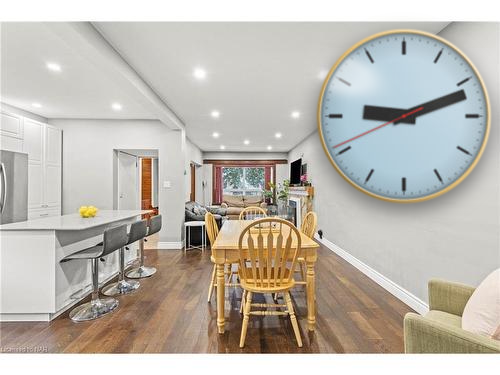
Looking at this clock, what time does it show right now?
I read 9:11:41
